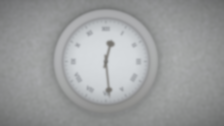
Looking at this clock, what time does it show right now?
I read 12:29
